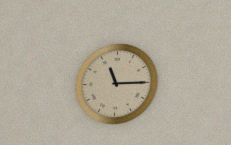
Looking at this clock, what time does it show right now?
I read 11:15
